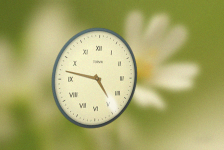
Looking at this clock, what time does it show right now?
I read 4:47
